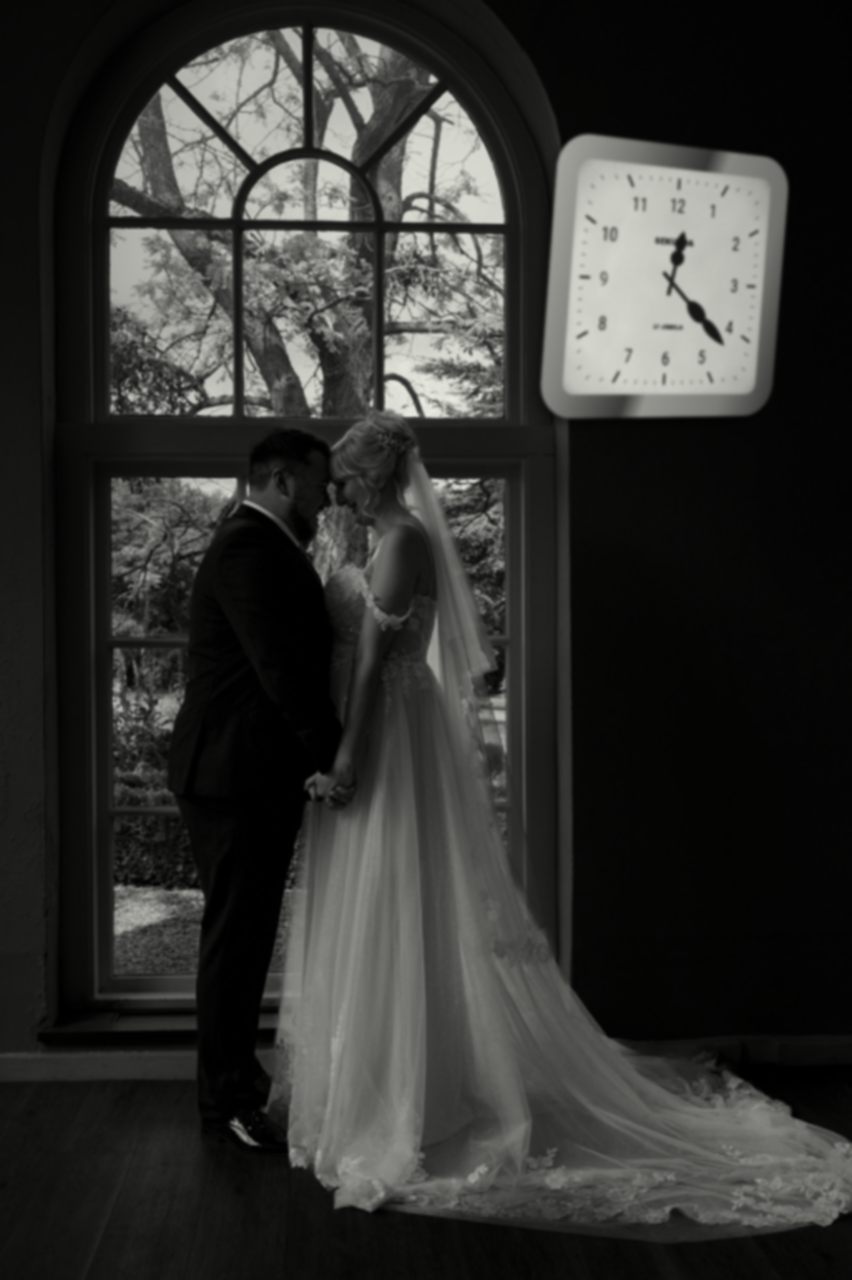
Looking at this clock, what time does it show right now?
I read 12:22
